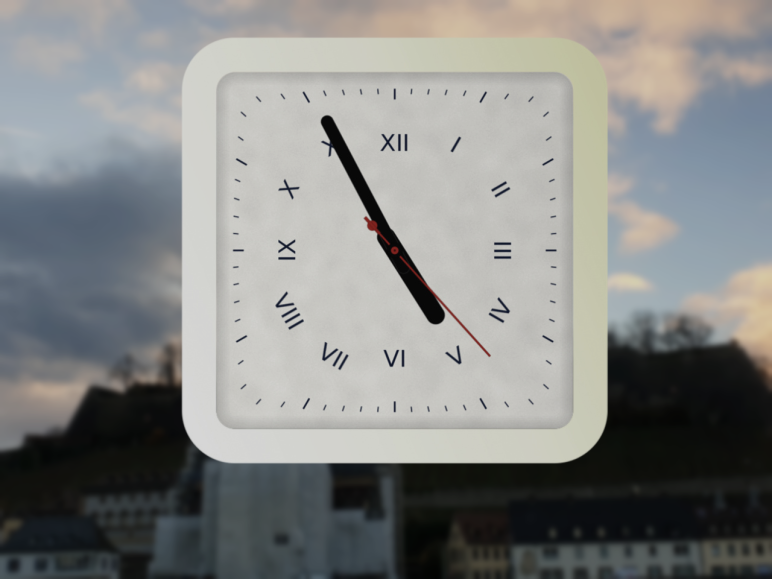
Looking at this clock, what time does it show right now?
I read 4:55:23
